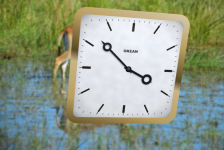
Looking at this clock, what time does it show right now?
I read 3:52
